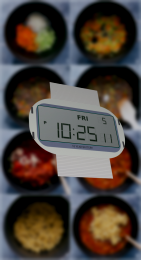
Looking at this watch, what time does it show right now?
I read 10:25:11
